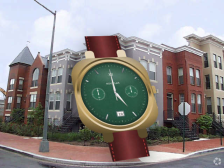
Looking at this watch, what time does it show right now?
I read 5:00
